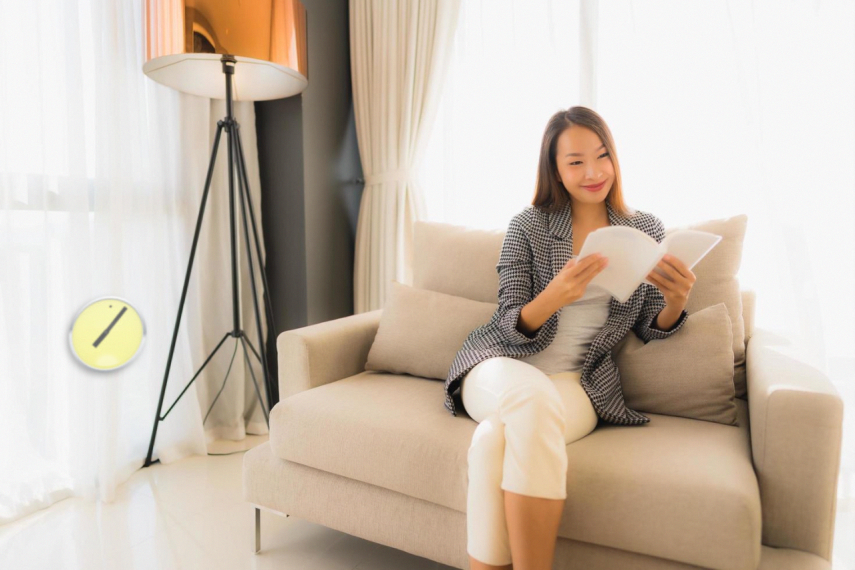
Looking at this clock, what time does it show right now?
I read 7:05
